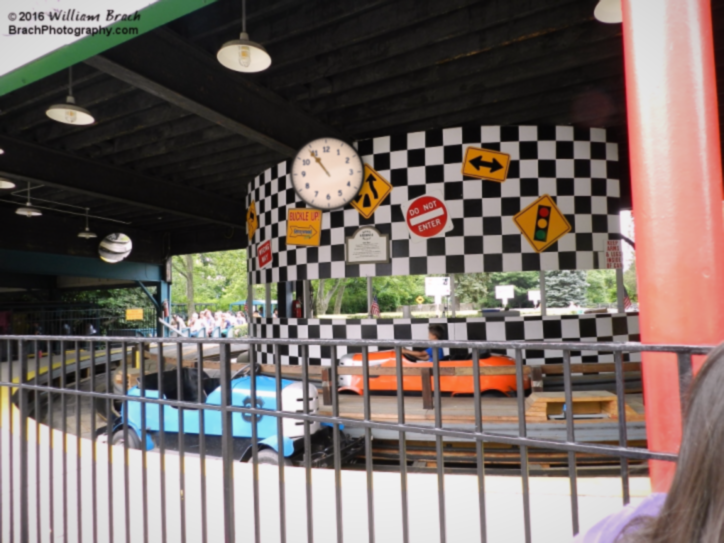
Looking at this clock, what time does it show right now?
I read 10:54
